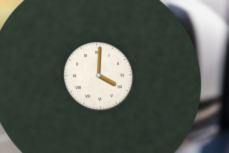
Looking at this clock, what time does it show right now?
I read 4:01
